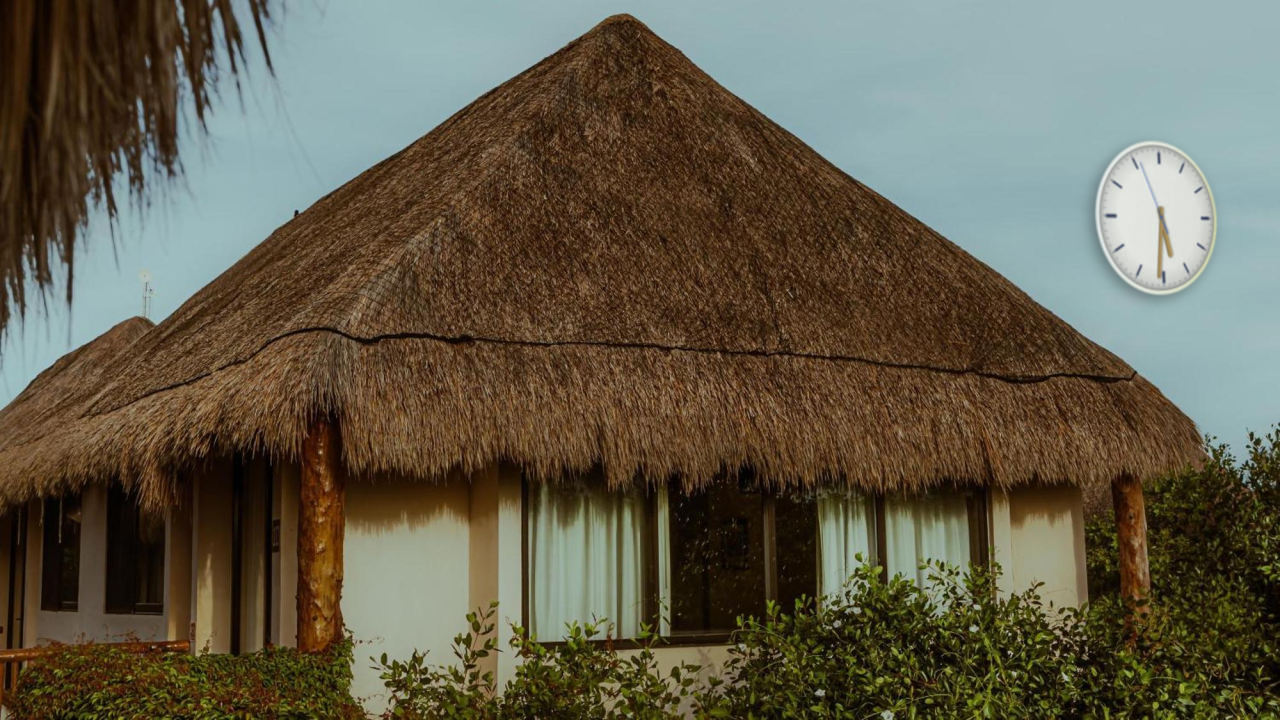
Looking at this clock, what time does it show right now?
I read 5:30:56
